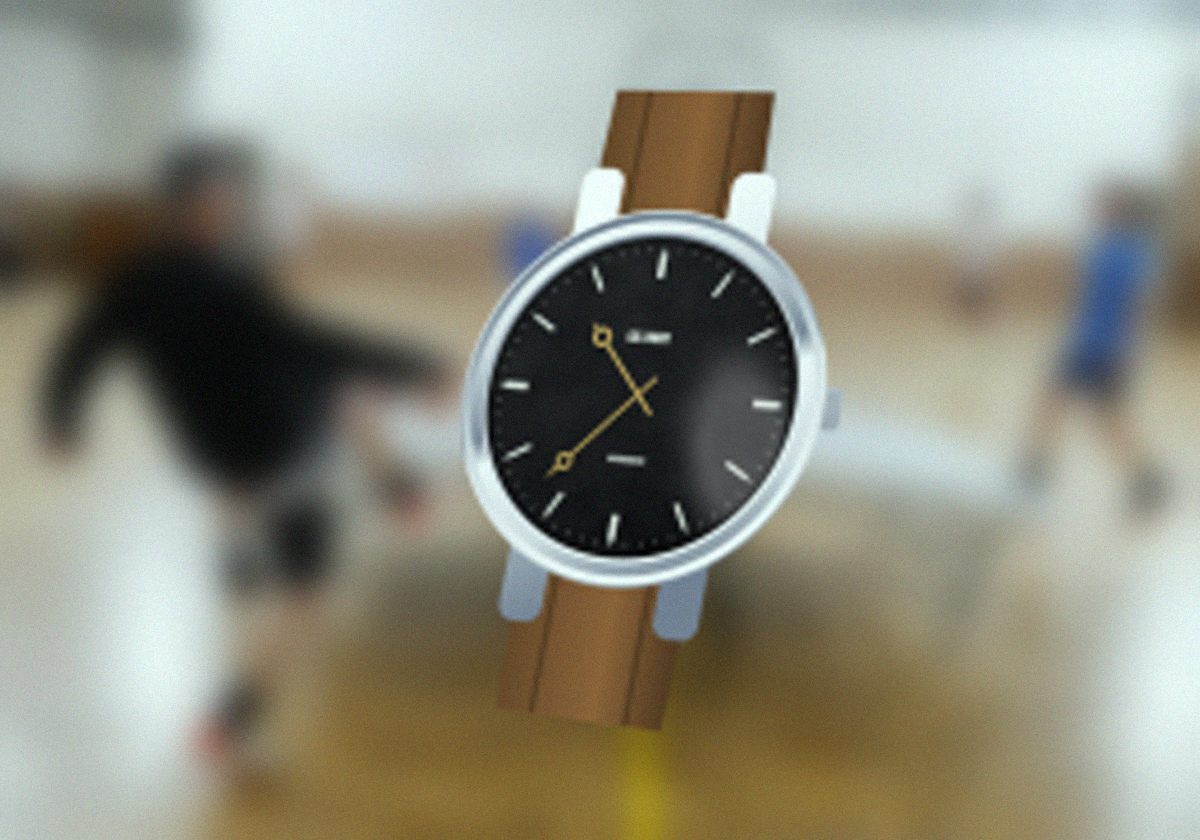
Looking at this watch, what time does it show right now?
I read 10:37
